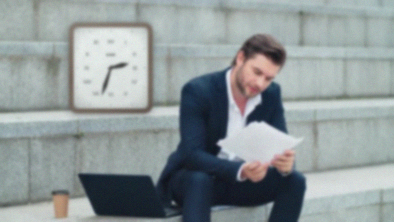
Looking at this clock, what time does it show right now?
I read 2:33
